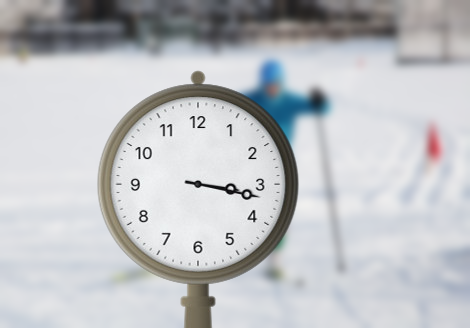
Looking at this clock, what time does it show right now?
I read 3:17
